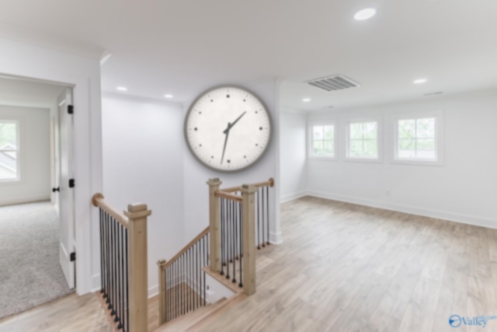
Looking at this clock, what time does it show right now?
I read 1:32
